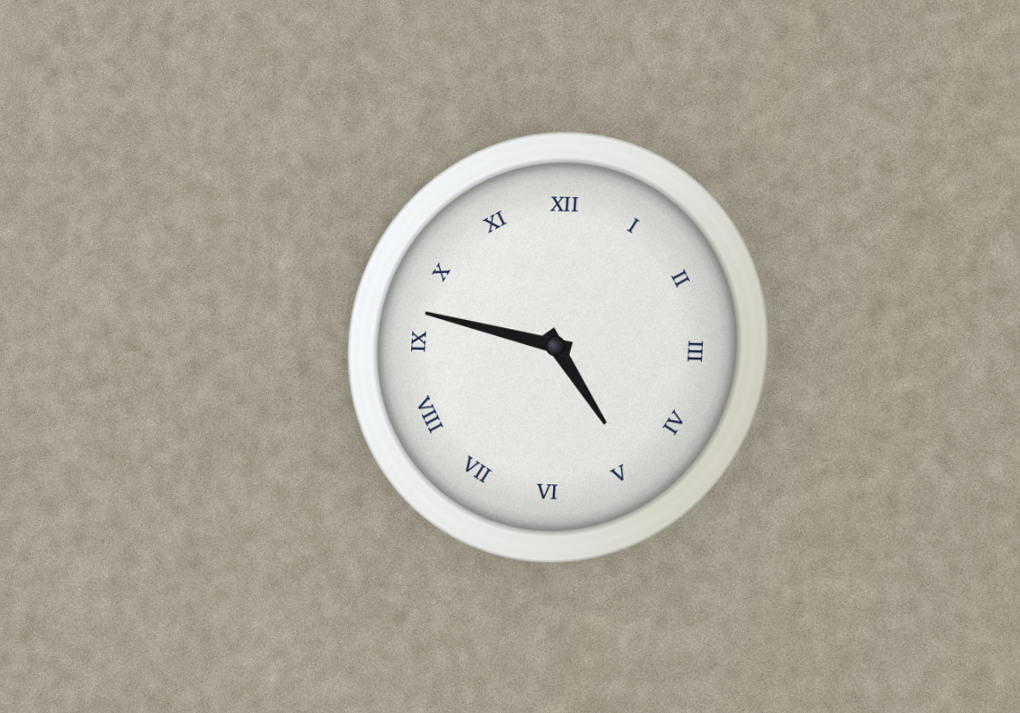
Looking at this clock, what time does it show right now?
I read 4:47
